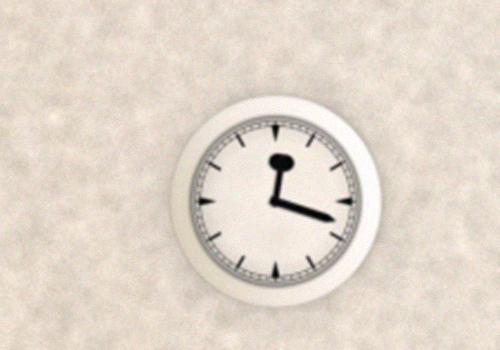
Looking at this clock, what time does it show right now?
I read 12:18
